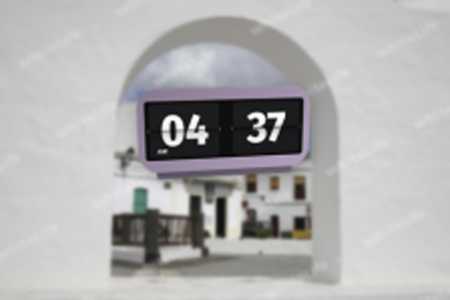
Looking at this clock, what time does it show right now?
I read 4:37
